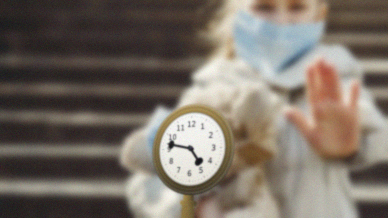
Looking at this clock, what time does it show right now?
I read 4:47
